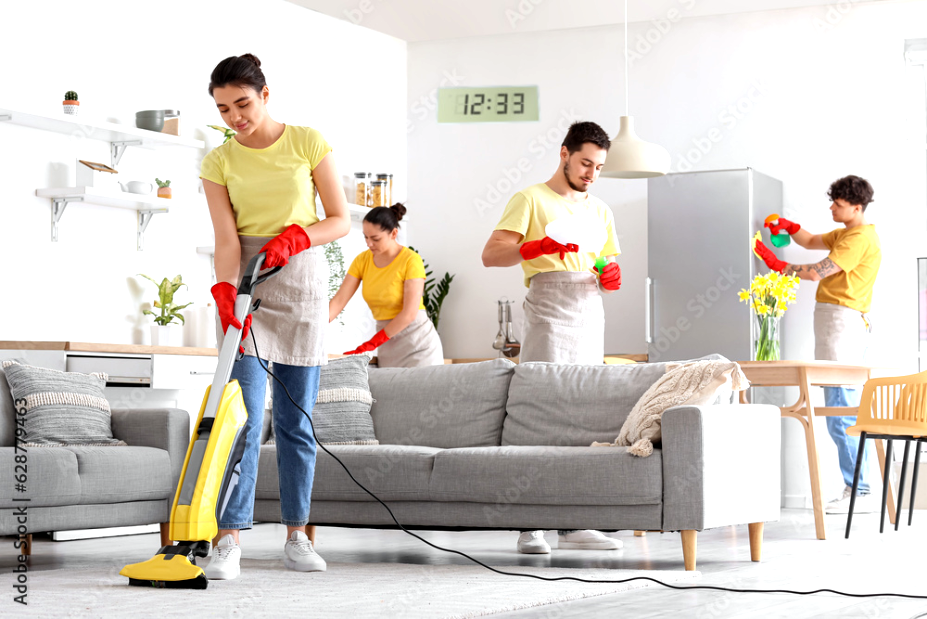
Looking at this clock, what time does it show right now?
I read 12:33
